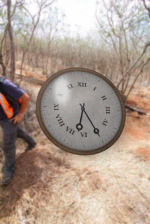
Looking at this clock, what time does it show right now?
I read 6:25
